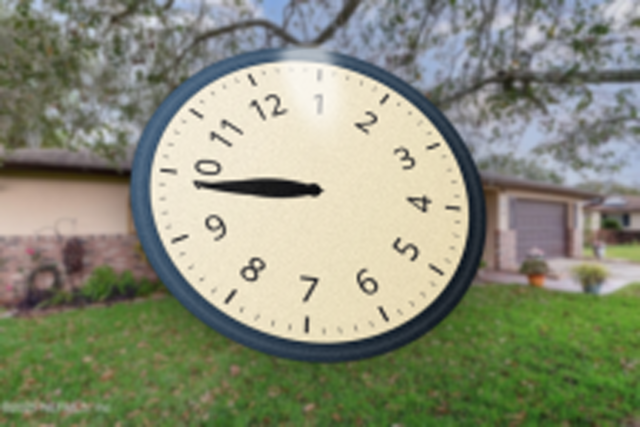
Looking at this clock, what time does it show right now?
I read 9:49
